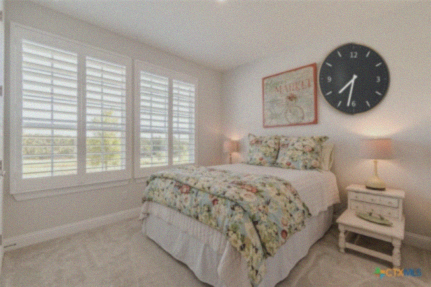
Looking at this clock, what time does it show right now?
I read 7:32
